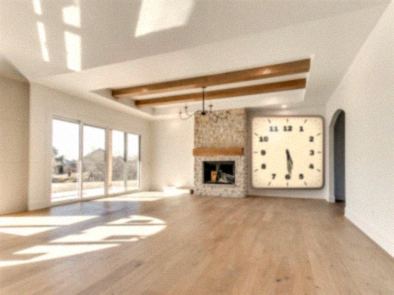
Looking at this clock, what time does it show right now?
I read 5:29
